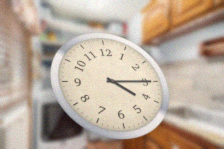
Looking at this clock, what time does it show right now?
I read 4:15
